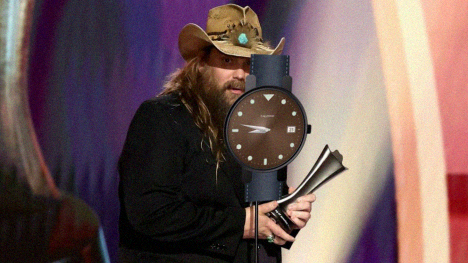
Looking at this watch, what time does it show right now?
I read 8:47
